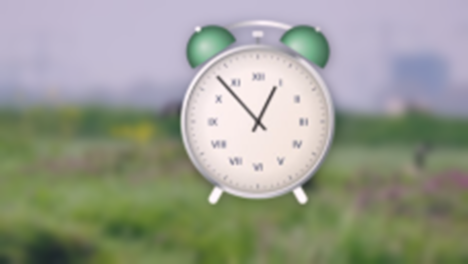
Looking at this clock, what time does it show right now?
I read 12:53
